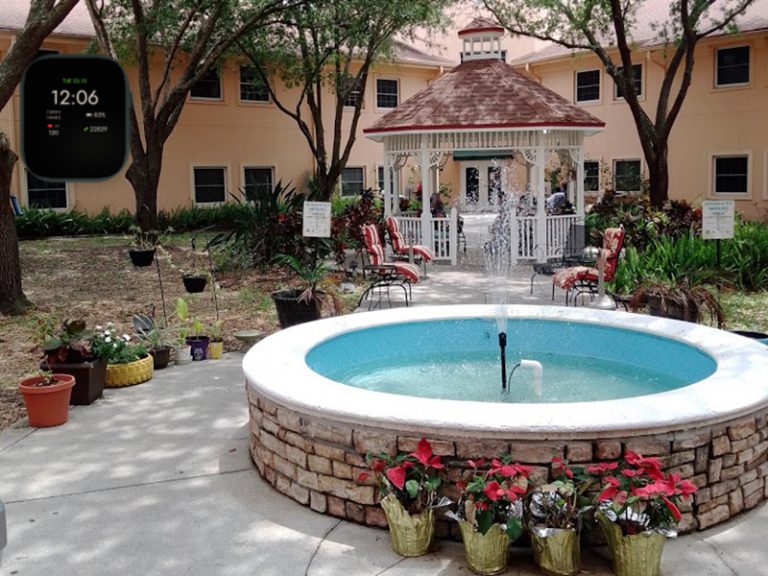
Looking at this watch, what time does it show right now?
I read 12:06
